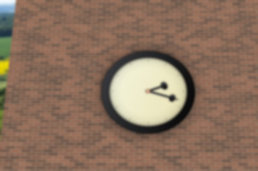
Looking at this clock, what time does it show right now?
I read 2:18
